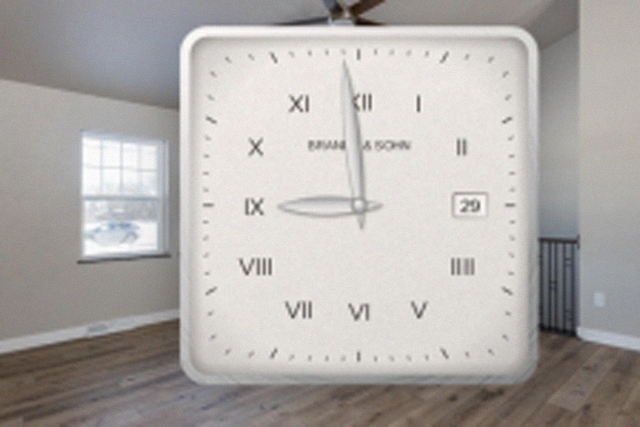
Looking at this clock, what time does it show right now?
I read 8:59
